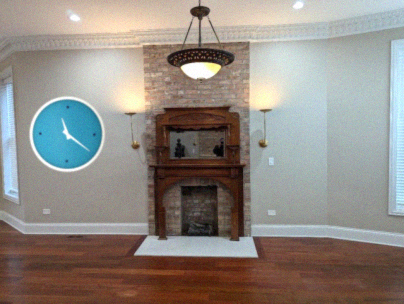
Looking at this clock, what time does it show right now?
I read 11:21
